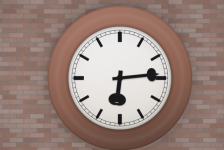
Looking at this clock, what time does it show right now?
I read 6:14
